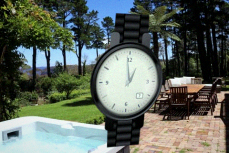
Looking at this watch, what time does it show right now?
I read 12:59
